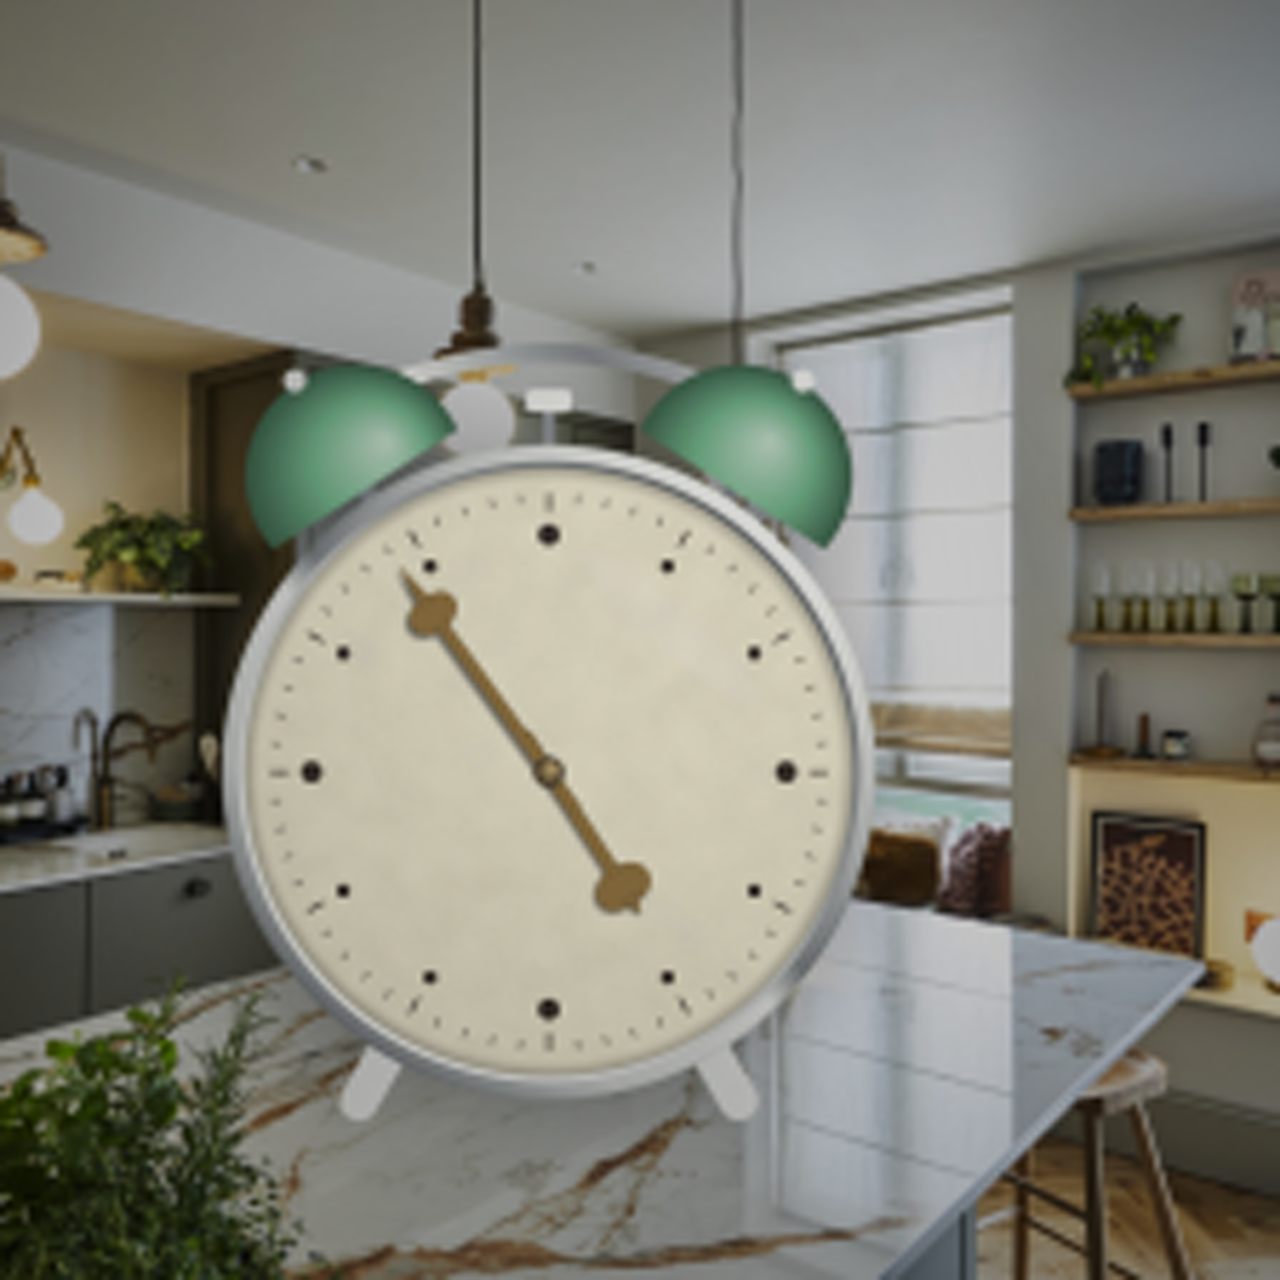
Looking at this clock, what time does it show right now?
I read 4:54
